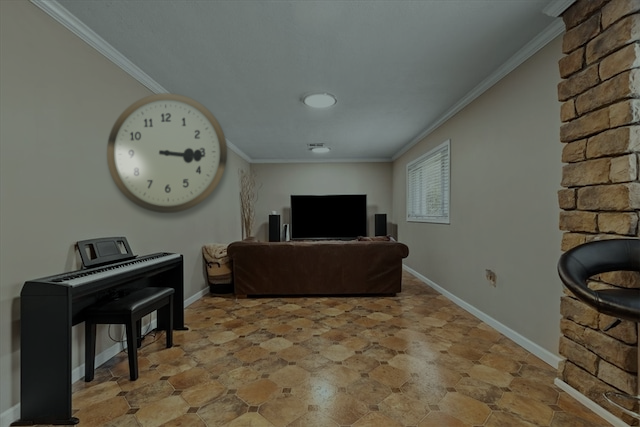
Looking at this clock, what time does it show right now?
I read 3:16
